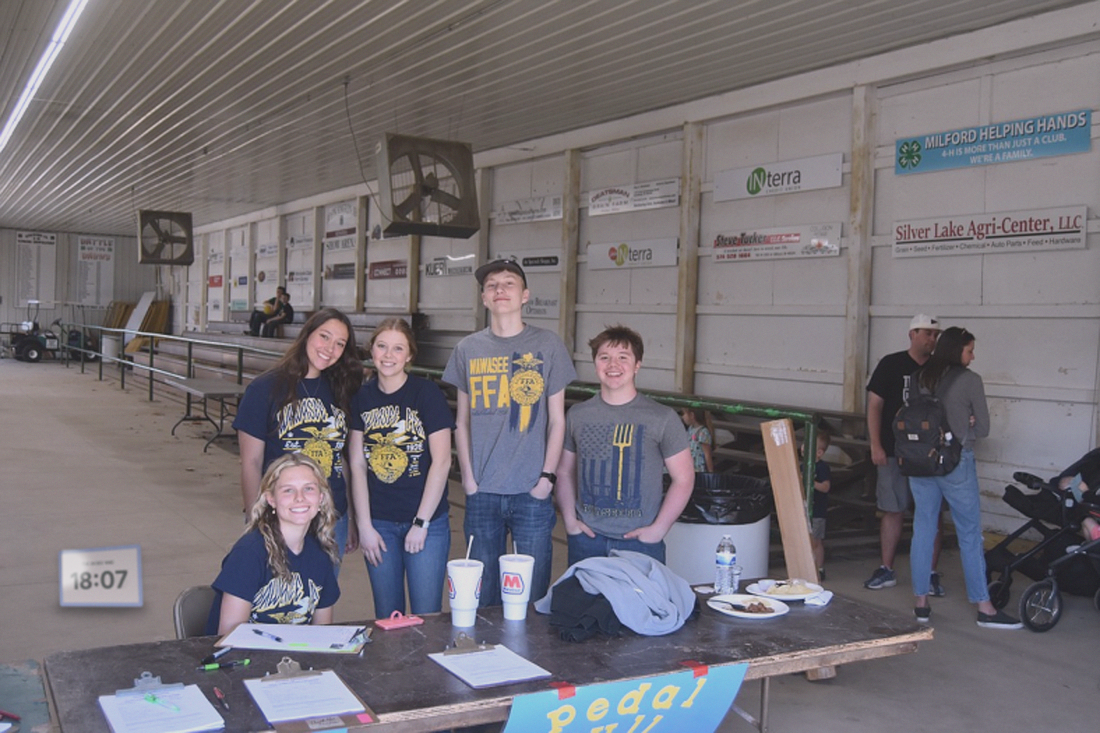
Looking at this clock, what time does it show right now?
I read 18:07
